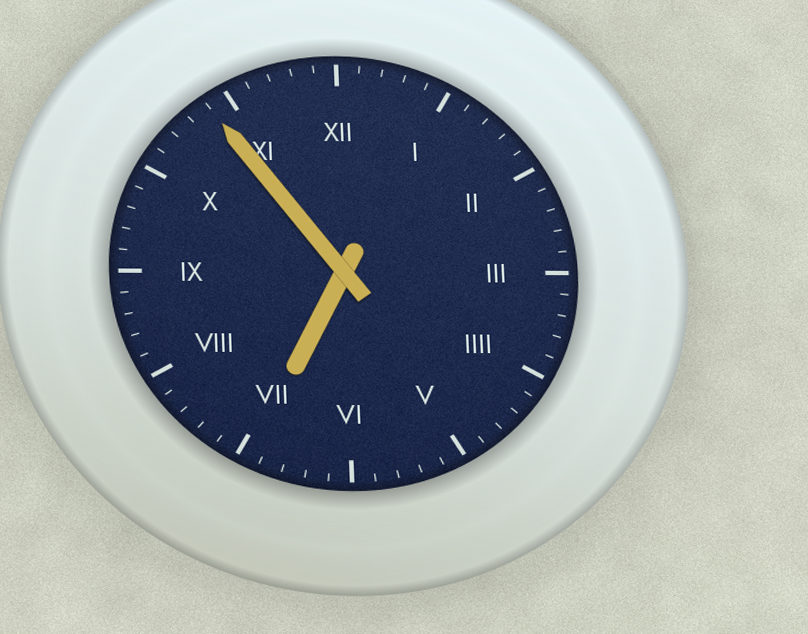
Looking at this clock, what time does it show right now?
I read 6:54
